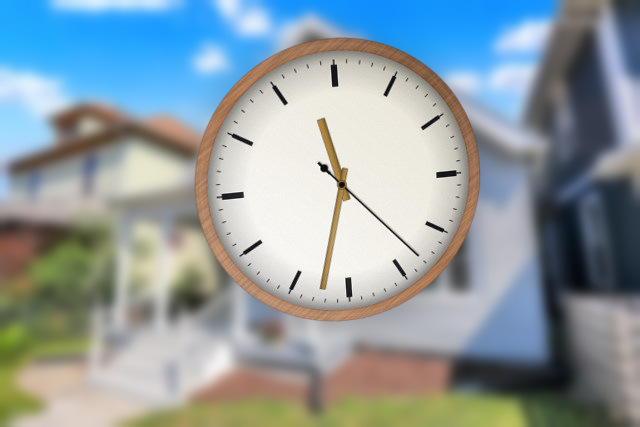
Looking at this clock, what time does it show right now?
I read 11:32:23
